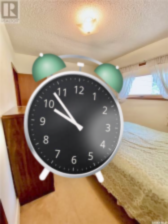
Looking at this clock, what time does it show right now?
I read 9:53
